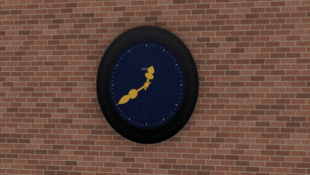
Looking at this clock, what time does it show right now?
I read 12:40
